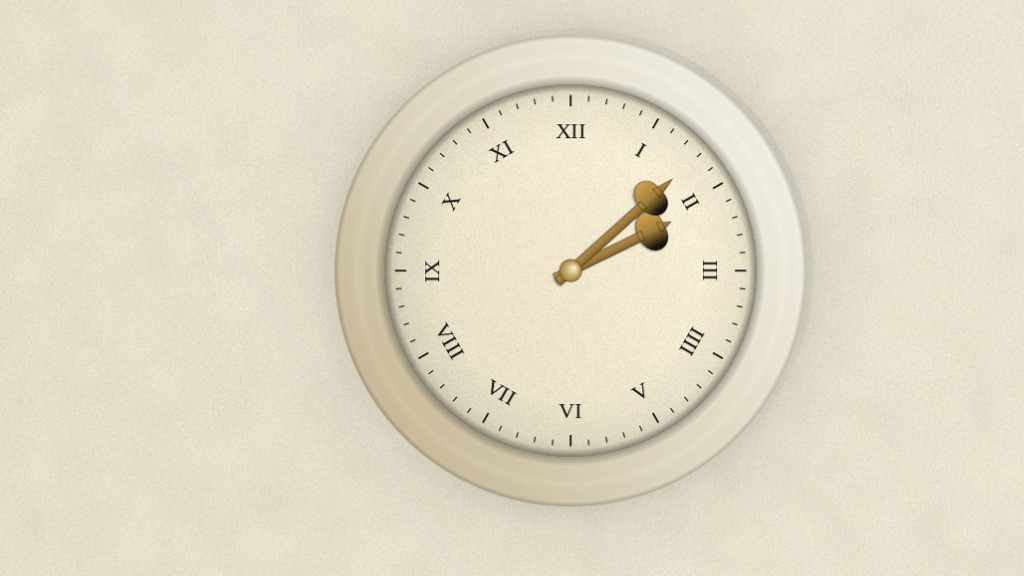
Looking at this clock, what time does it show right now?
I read 2:08
